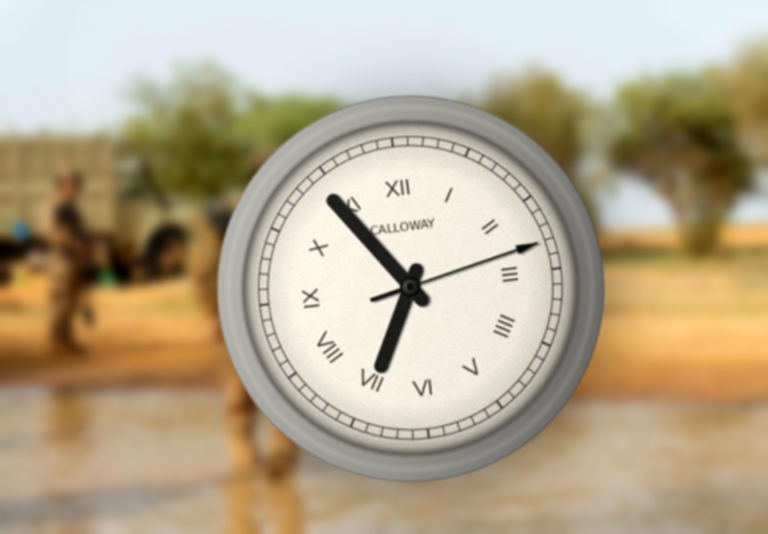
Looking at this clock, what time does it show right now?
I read 6:54:13
